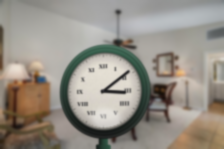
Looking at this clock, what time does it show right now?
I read 3:09
